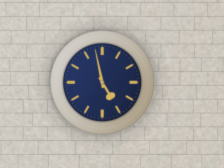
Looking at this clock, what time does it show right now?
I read 4:58
